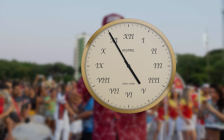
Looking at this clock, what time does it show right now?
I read 4:55
